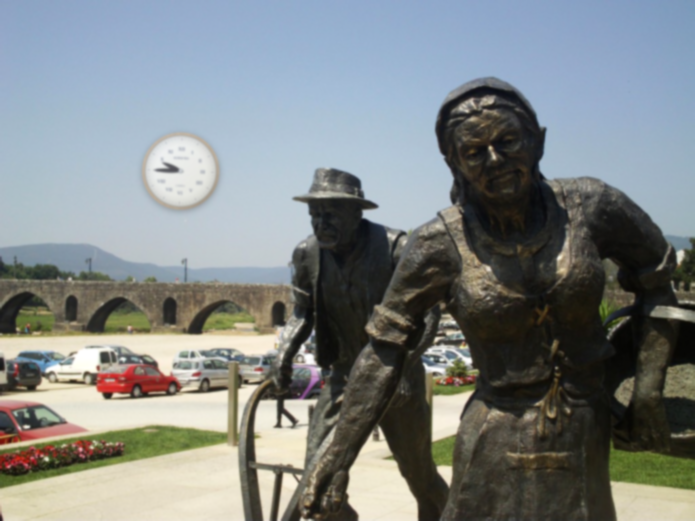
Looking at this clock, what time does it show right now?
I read 9:45
